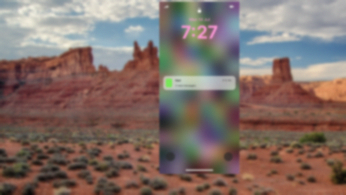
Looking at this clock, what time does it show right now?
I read 7:27
